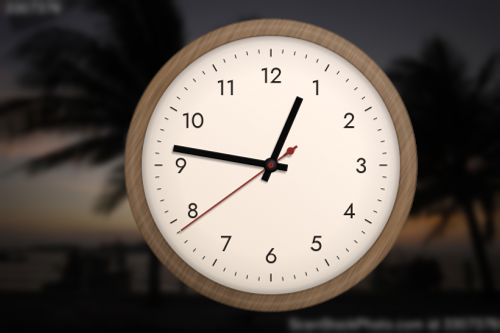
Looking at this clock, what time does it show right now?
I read 12:46:39
